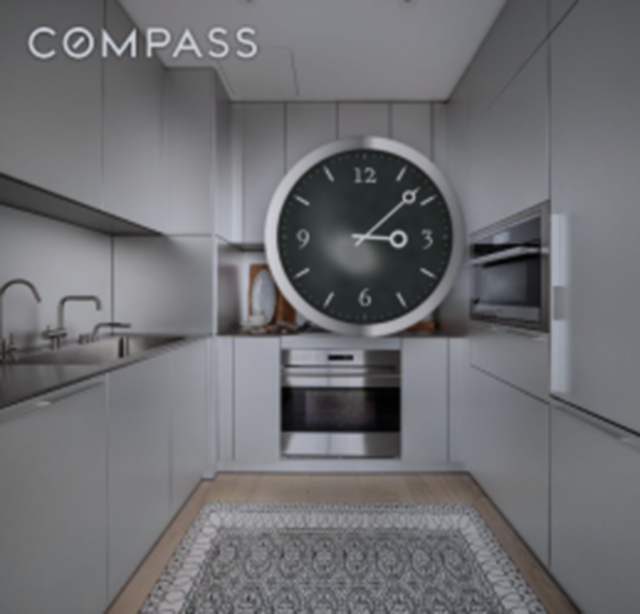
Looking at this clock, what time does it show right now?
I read 3:08
